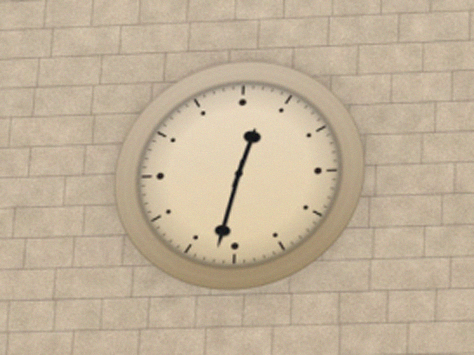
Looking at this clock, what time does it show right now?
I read 12:32
